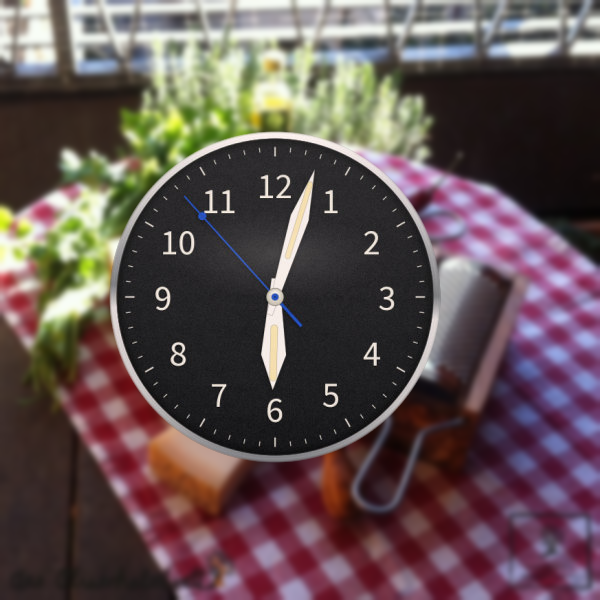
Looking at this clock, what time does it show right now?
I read 6:02:53
